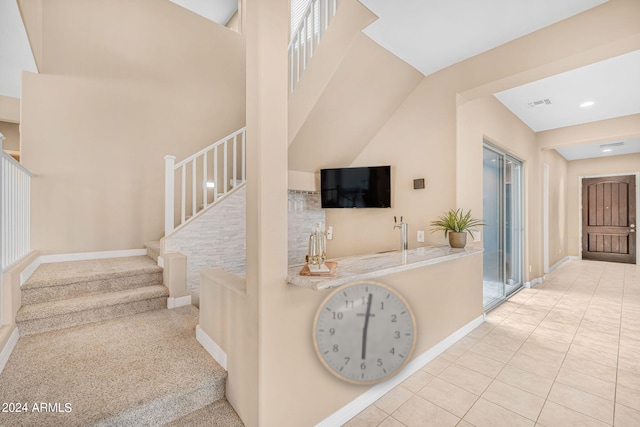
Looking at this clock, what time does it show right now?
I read 6:01
